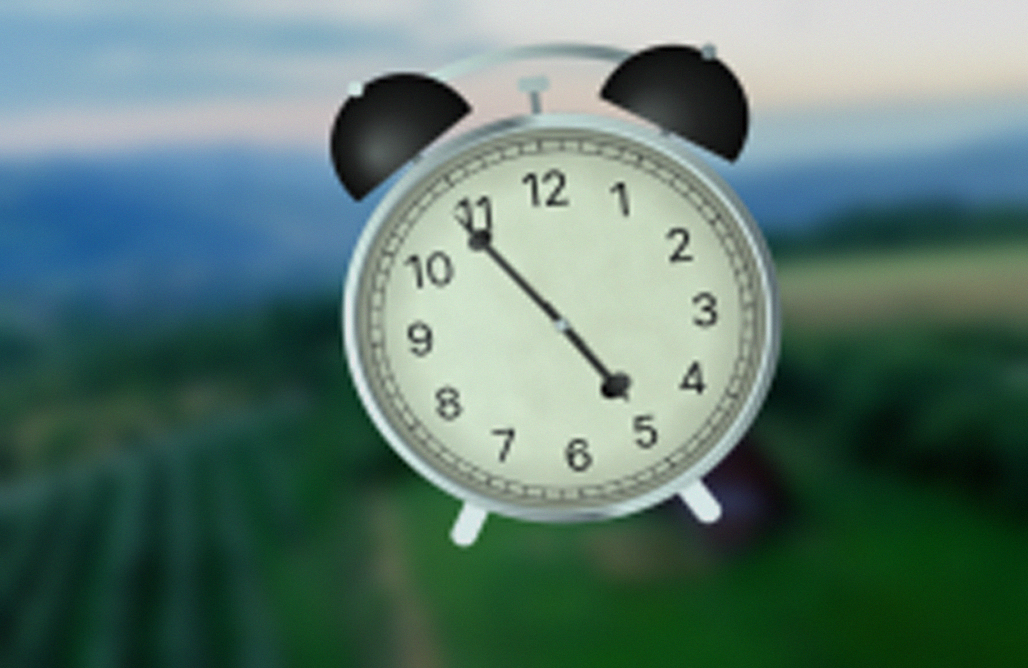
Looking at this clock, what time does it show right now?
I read 4:54
